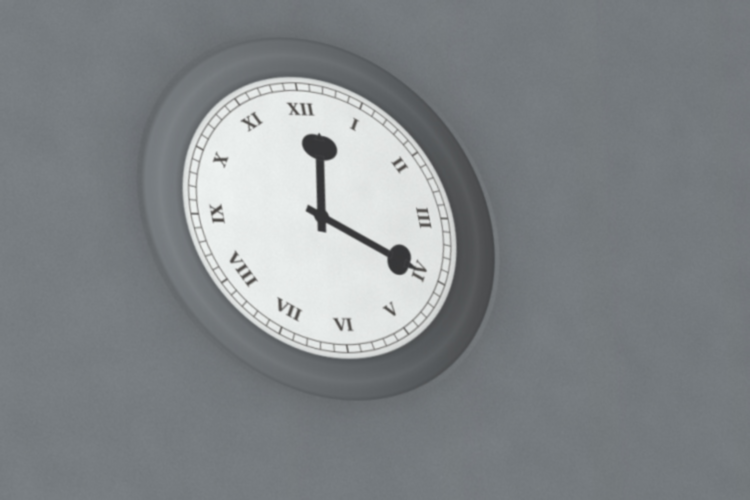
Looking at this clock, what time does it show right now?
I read 12:20
